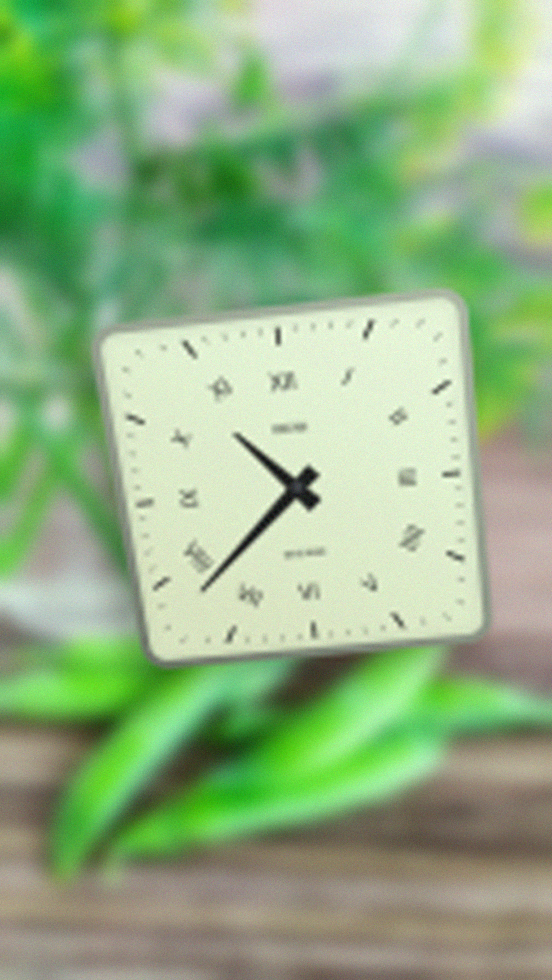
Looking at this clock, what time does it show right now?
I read 10:38
